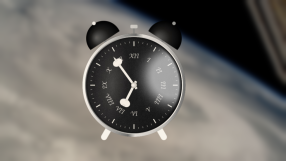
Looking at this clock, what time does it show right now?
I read 6:54
